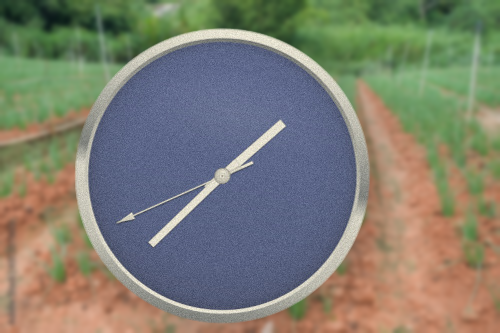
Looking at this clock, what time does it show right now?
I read 1:37:41
